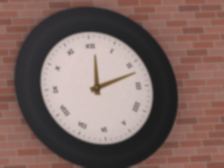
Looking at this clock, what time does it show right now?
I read 12:12
